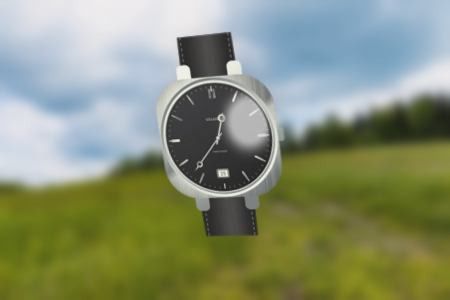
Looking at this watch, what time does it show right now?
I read 12:37
